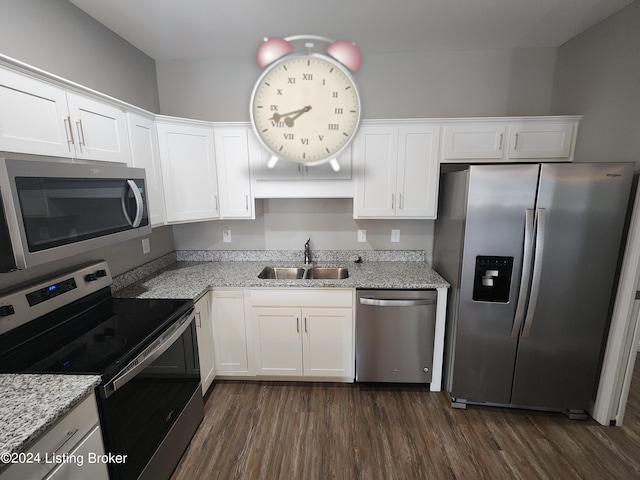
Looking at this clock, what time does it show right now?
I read 7:42
